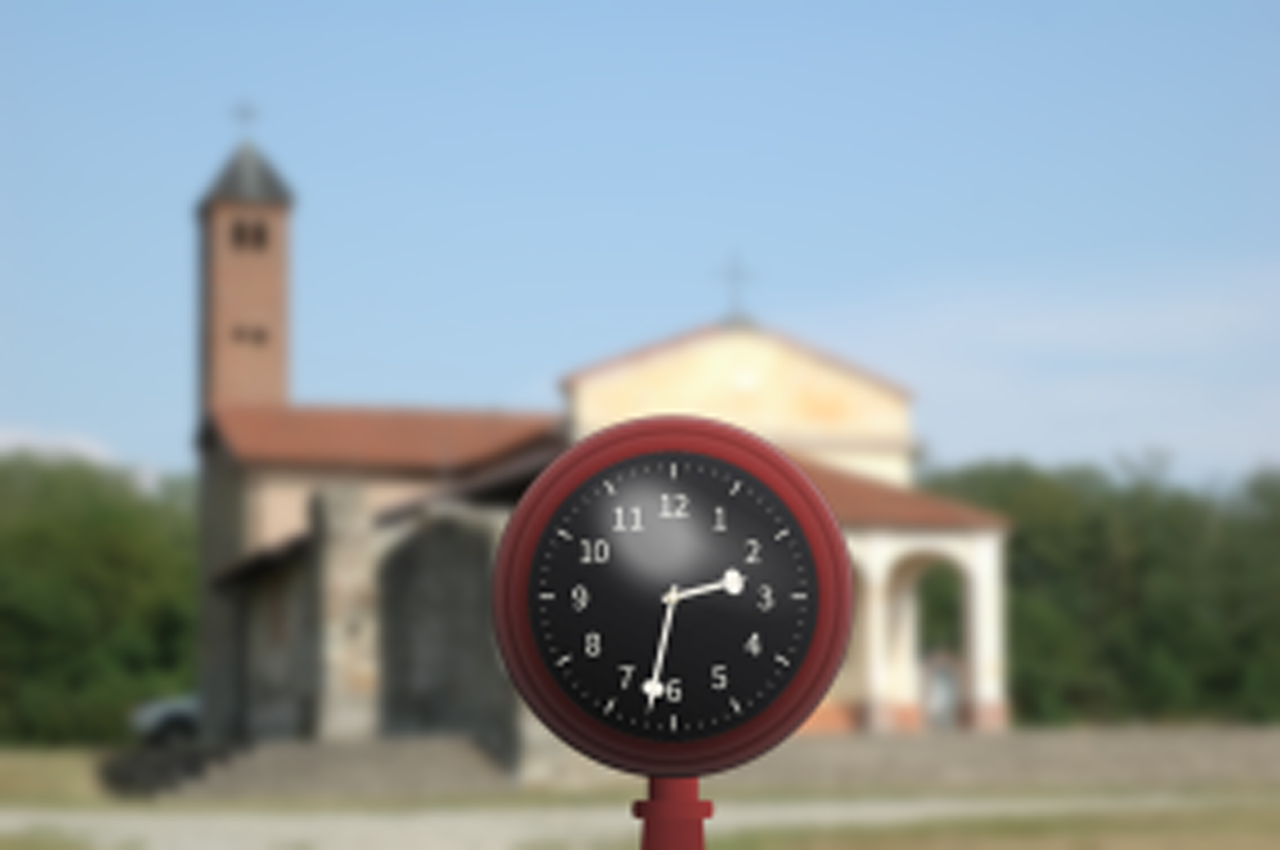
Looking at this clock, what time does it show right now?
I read 2:32
